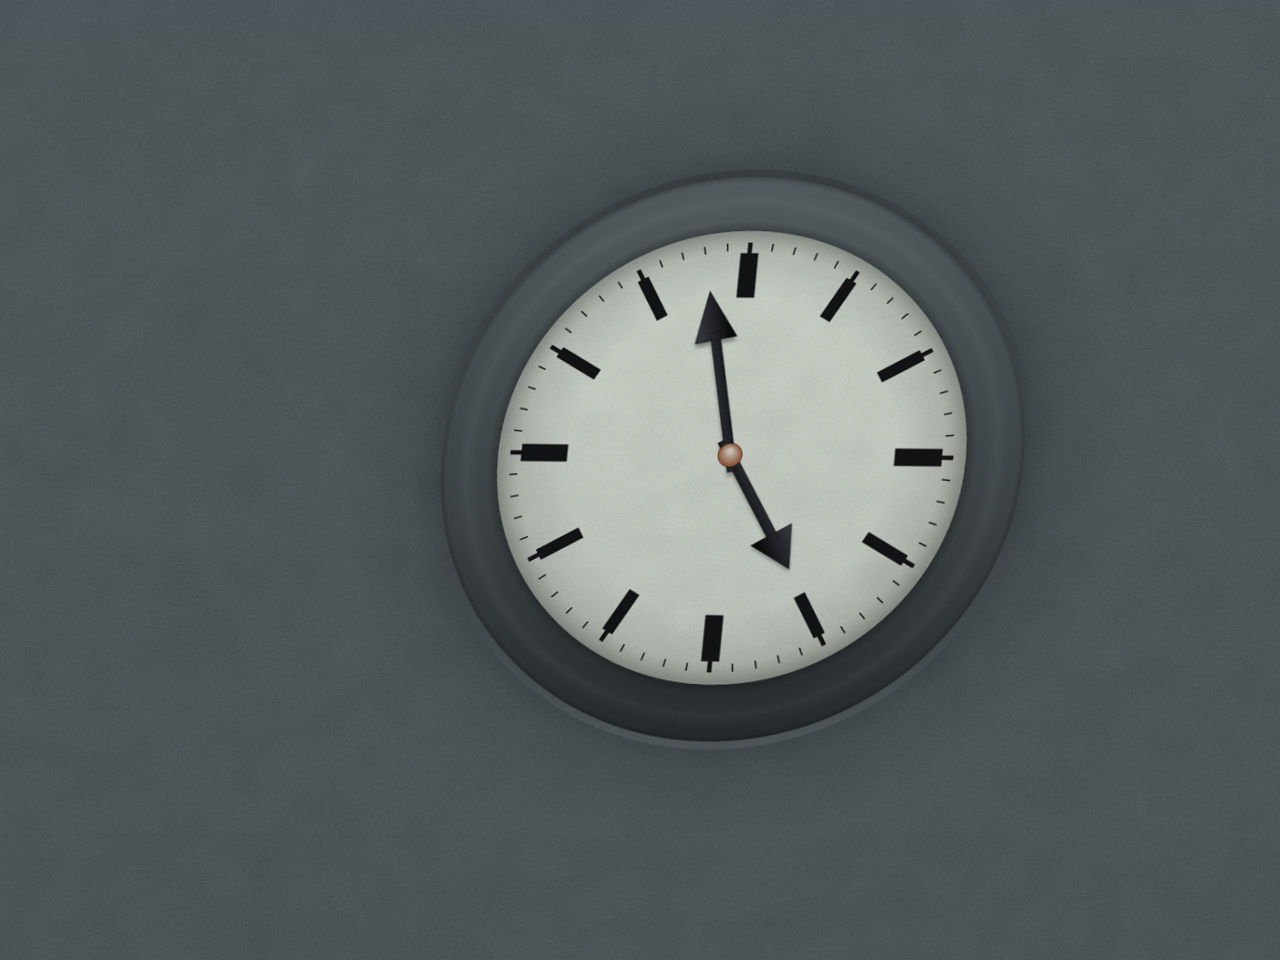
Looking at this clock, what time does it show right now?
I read 4:58
